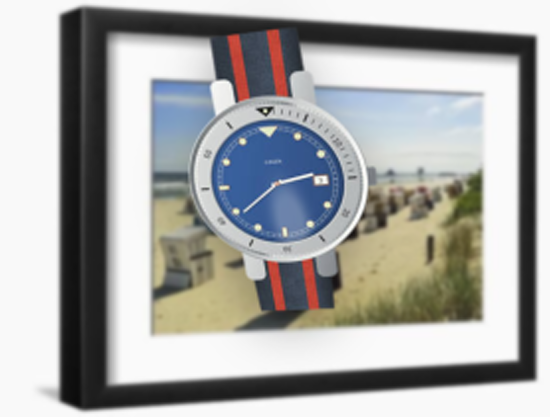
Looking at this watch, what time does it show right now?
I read 2:39
